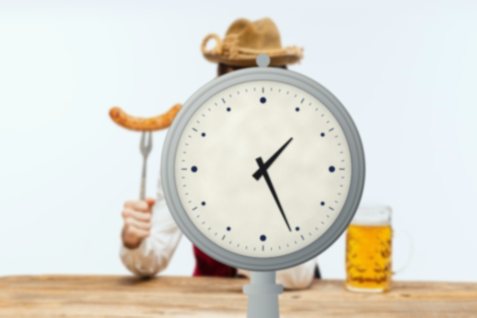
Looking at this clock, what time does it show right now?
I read 1:26
